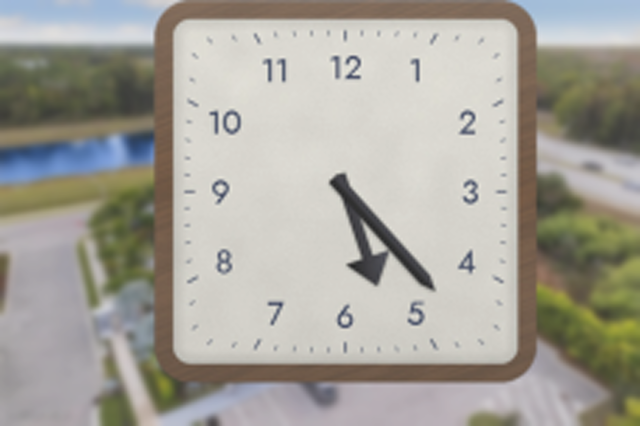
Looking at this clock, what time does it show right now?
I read 5:23
